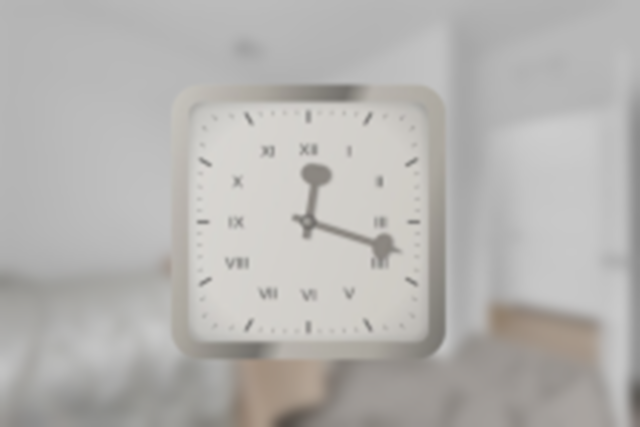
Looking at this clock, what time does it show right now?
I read 12:18
